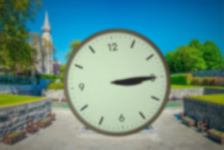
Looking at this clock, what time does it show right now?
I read 3:15
